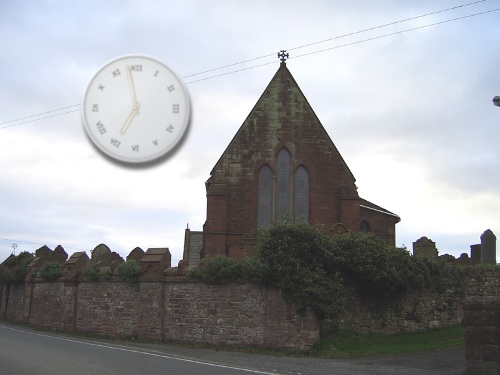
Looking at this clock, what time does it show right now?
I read 6:58
